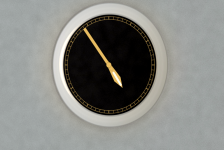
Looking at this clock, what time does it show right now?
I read 4:54
